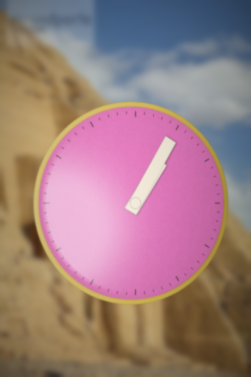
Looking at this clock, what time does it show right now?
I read 1:05
